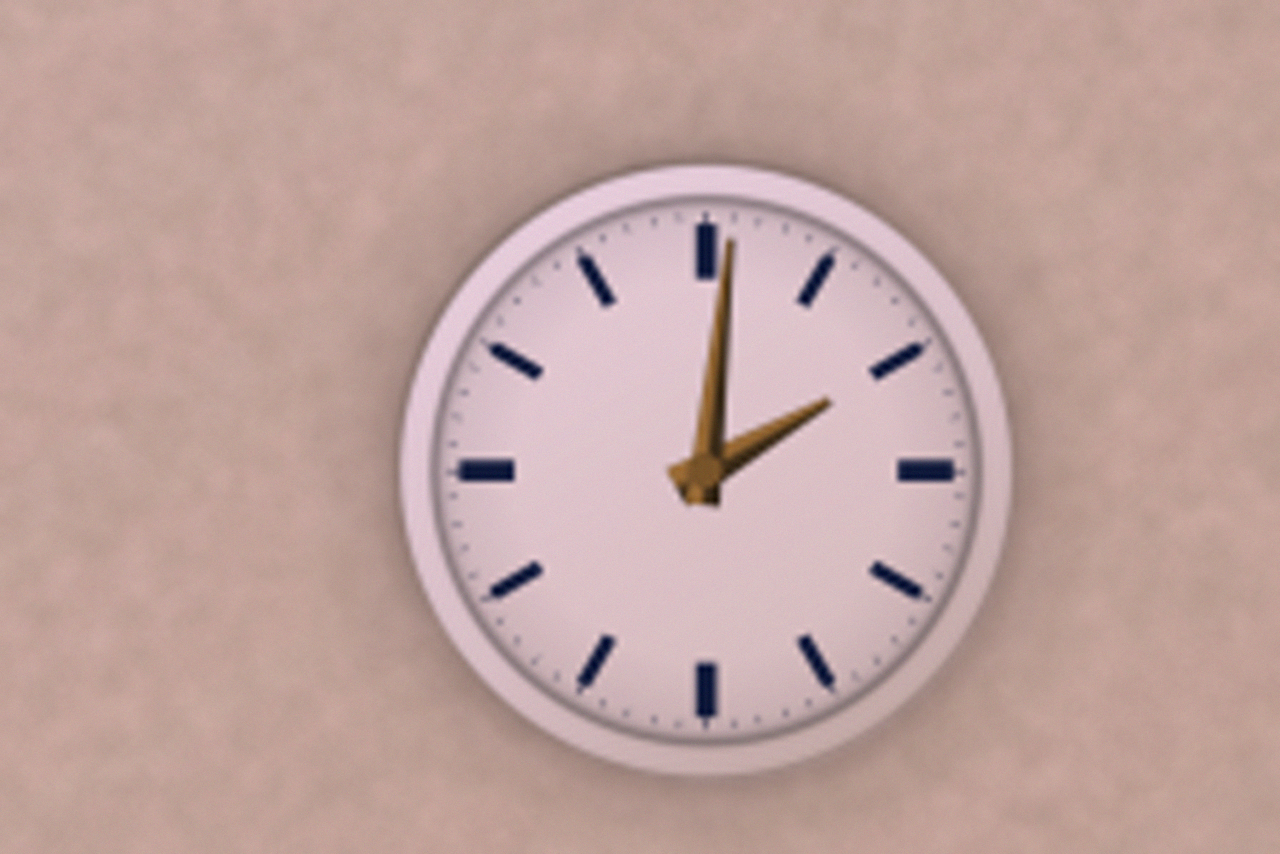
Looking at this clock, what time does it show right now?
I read 2:01
